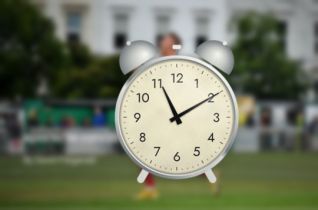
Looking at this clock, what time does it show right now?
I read 11:10
